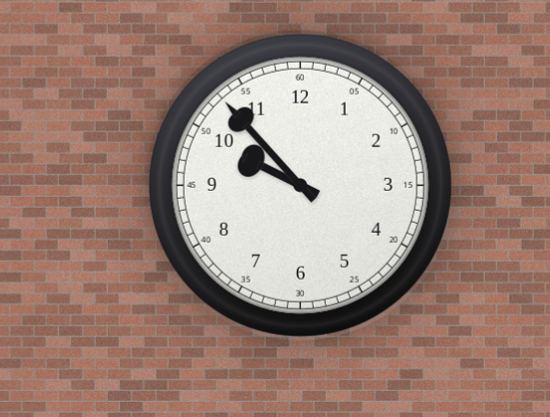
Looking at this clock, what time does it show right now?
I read 9:53
